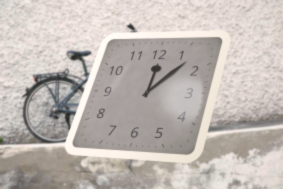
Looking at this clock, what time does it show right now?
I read 12:07
